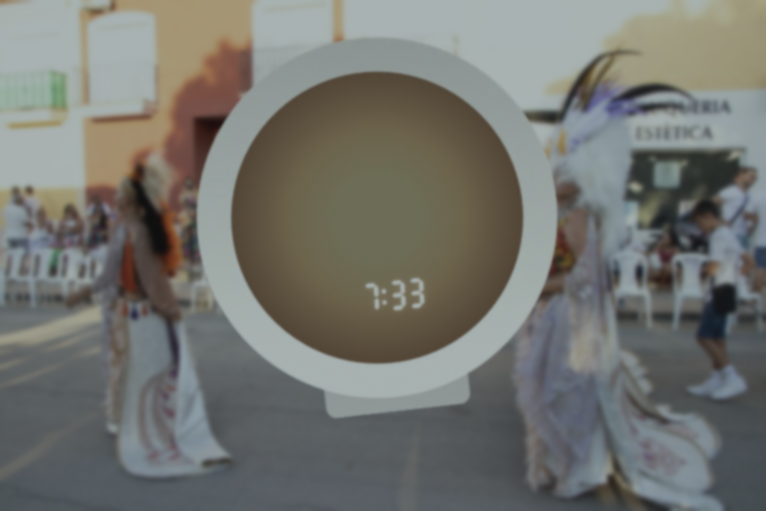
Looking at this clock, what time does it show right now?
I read 7:33
